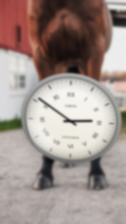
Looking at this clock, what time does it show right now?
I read 2:51
